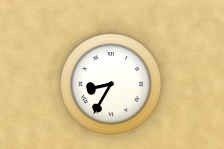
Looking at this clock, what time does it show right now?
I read 8:35
